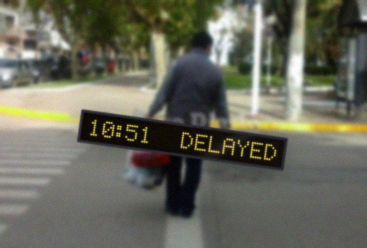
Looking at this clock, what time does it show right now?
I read 10:51
